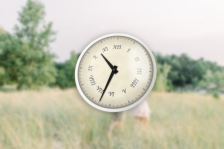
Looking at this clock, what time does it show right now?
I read 10:33
